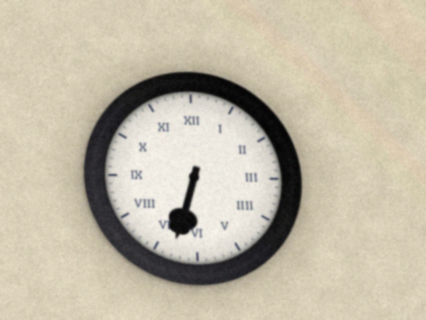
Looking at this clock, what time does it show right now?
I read 6:33
